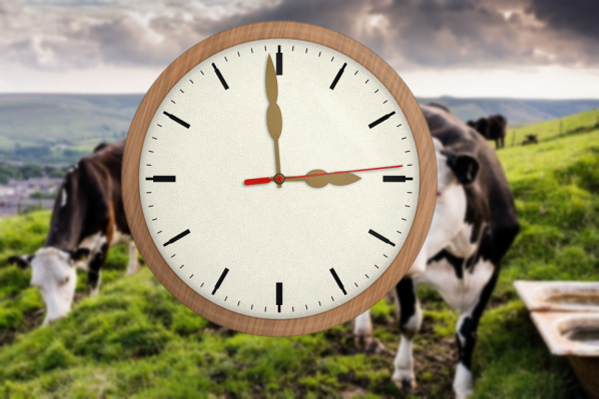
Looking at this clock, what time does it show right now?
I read 2:59:14
